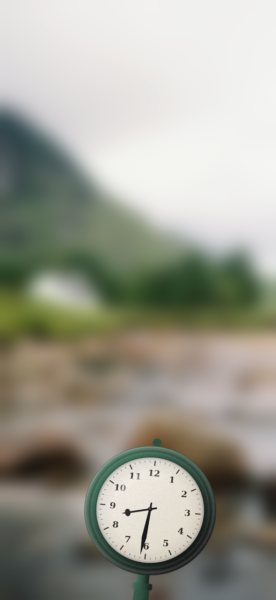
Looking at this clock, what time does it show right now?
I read 8:31
